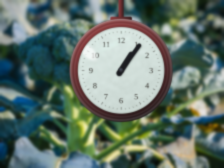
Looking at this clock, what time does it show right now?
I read 1:06
